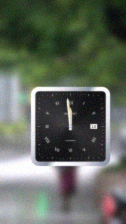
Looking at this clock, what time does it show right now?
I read 11:59
